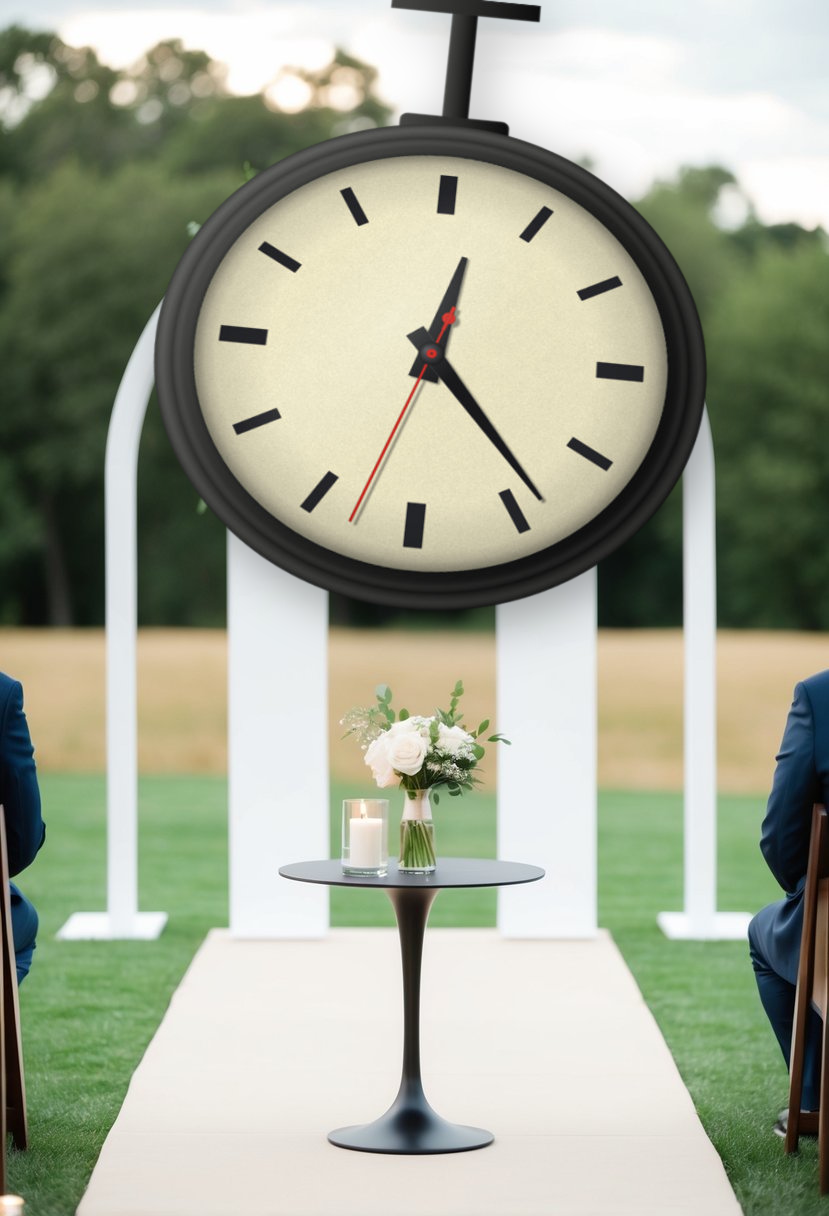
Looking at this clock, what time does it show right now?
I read 12:23:33
